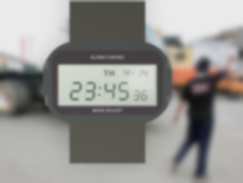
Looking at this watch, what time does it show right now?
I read 23:45
